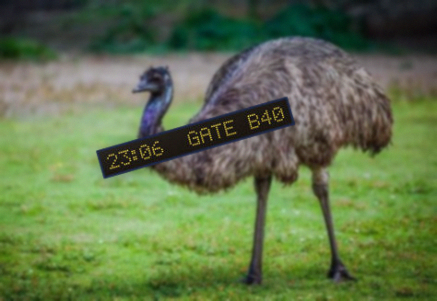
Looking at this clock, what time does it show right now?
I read 23:06
